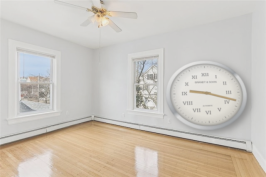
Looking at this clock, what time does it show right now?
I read 9:18
